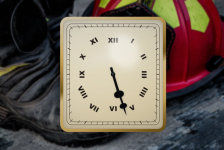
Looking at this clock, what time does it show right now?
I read 5:27
